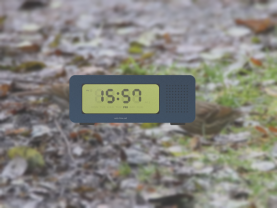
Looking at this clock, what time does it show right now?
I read 15:57
